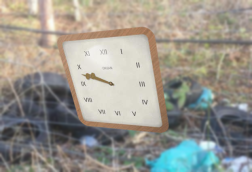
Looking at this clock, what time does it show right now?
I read 9:48
